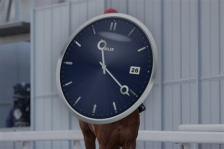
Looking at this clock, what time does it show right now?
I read 11:21
